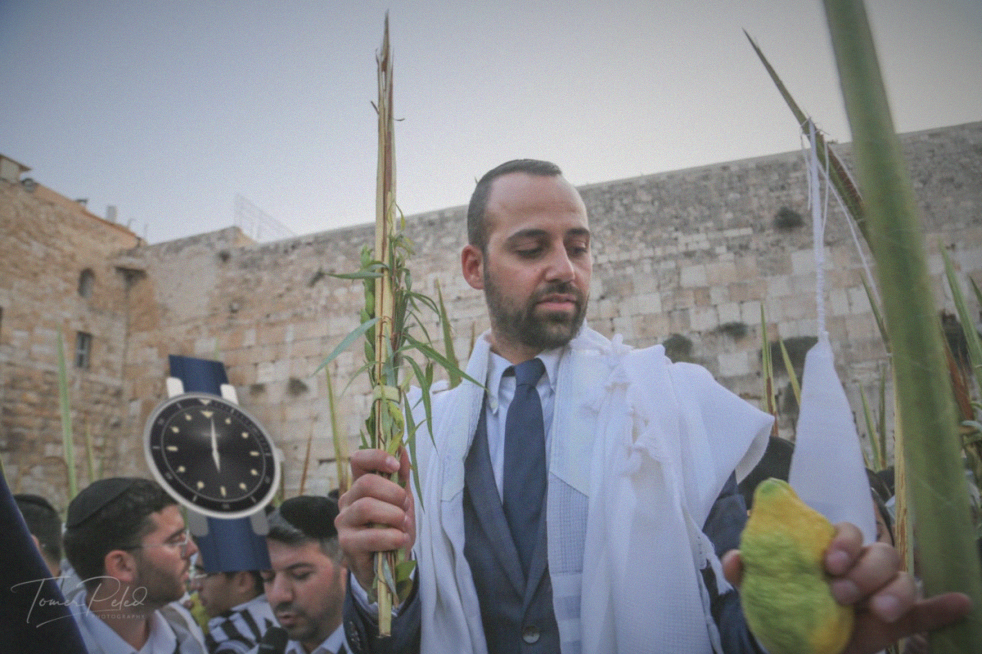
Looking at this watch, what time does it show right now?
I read 6:01
